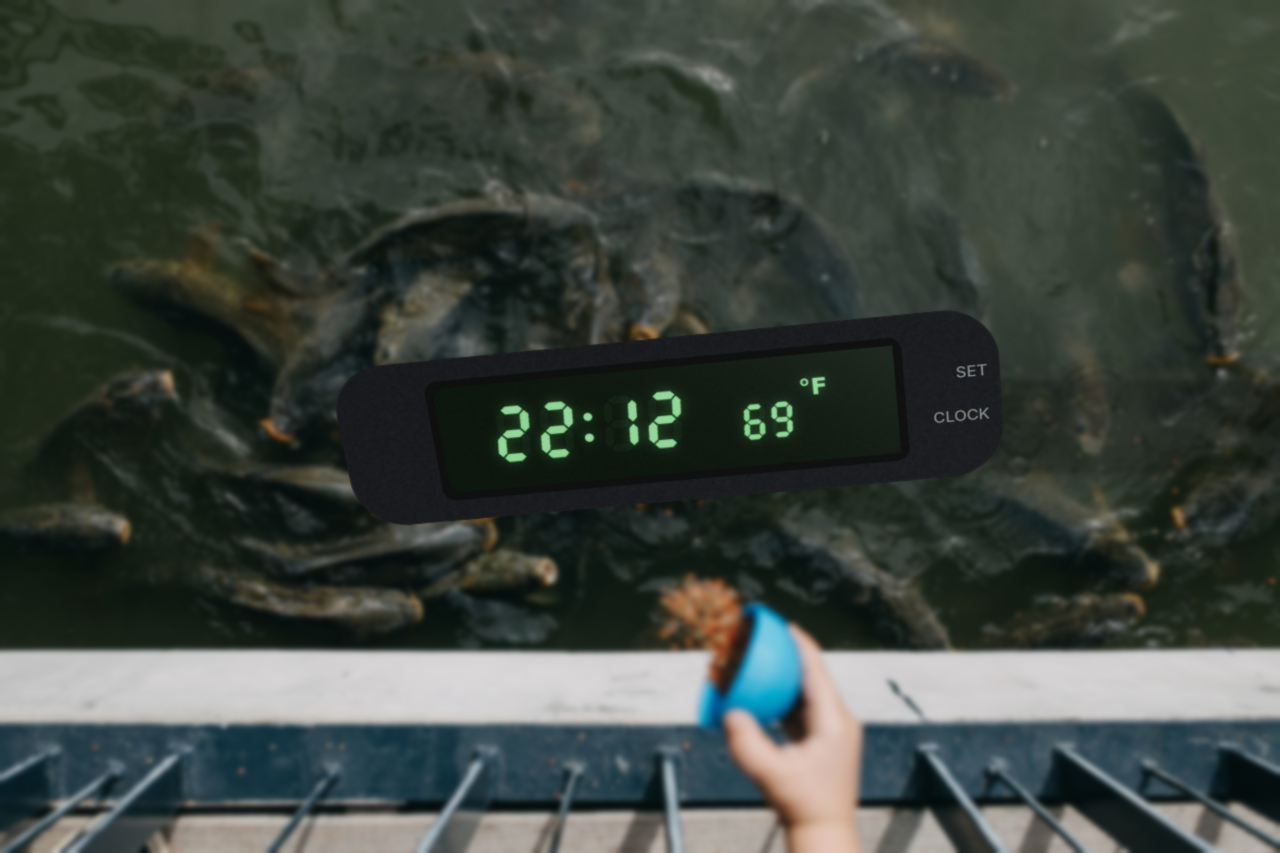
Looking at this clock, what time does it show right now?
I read 22:12
